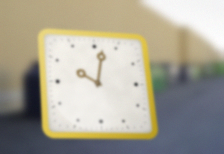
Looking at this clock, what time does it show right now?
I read 10:02
